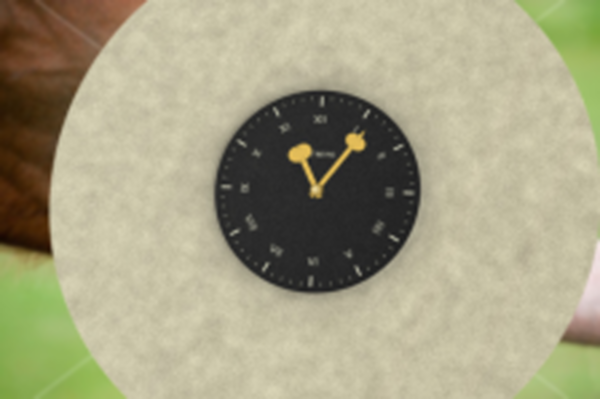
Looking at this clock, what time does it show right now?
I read 11:06
